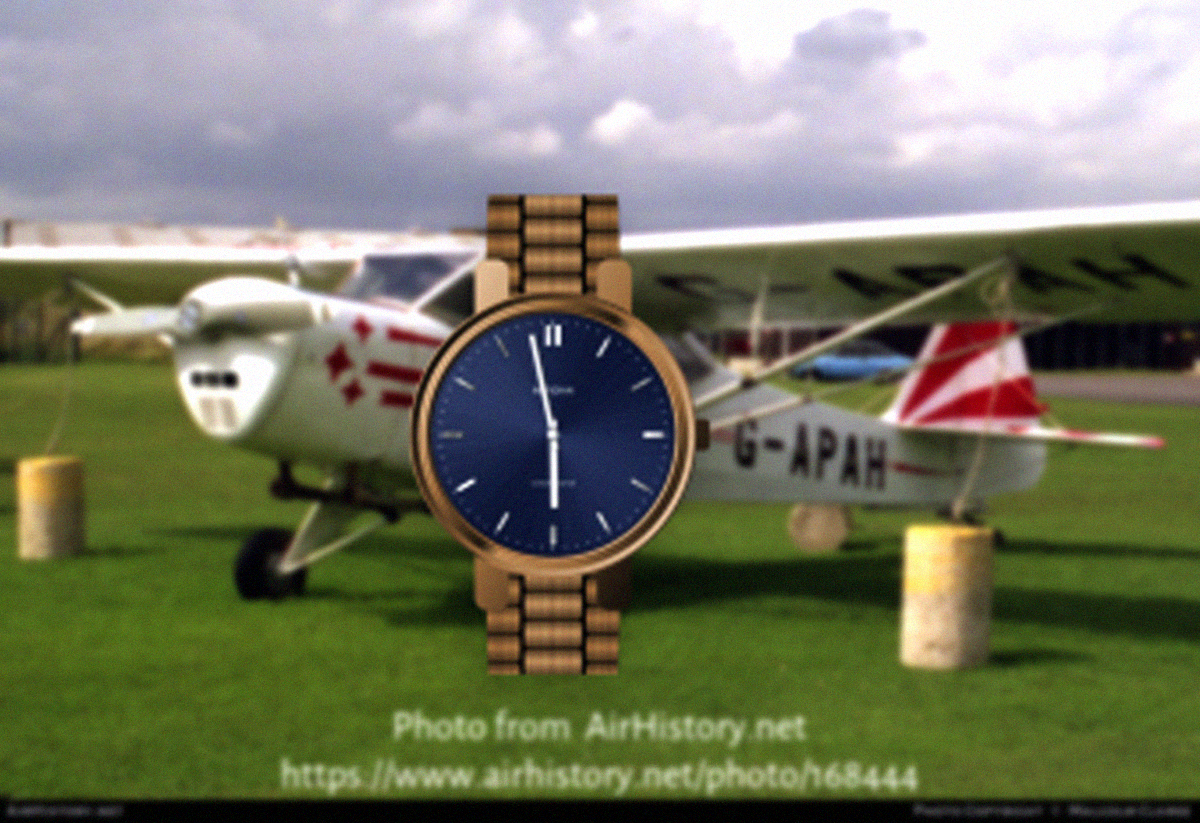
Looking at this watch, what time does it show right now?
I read 5:58
